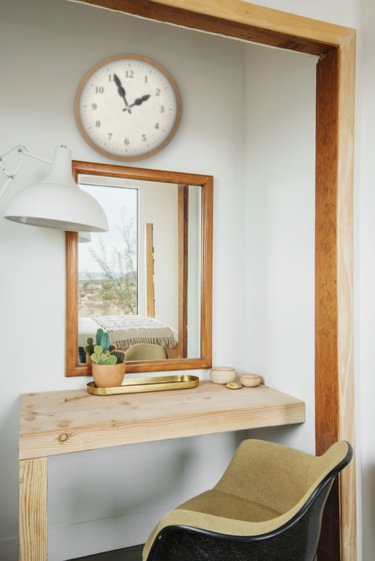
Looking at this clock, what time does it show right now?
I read 1:56
